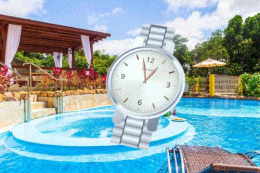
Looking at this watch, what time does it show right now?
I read 12:57
